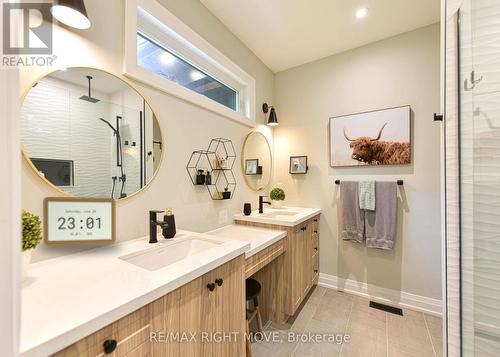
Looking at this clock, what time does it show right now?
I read 23:01
